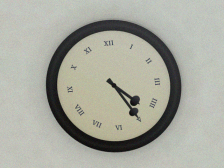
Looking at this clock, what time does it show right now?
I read 4:25
